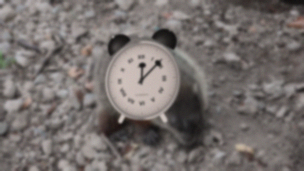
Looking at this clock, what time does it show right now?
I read 12:08
